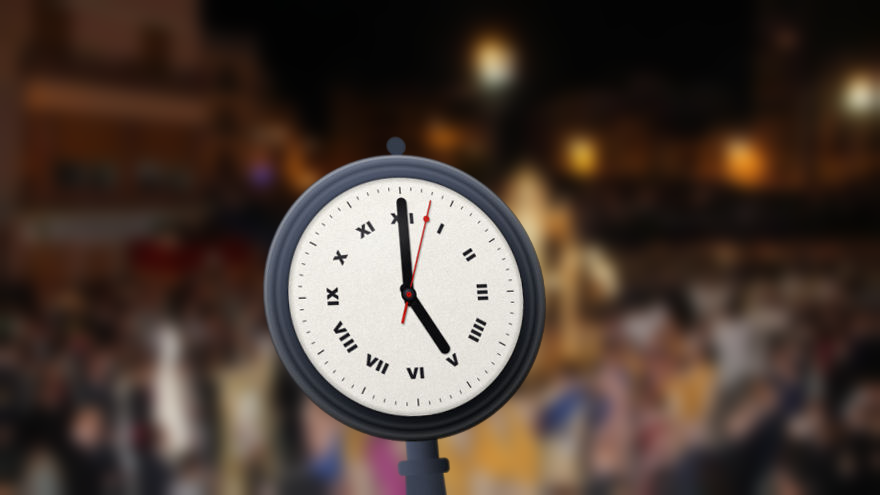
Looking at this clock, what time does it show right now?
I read 5:00:03
